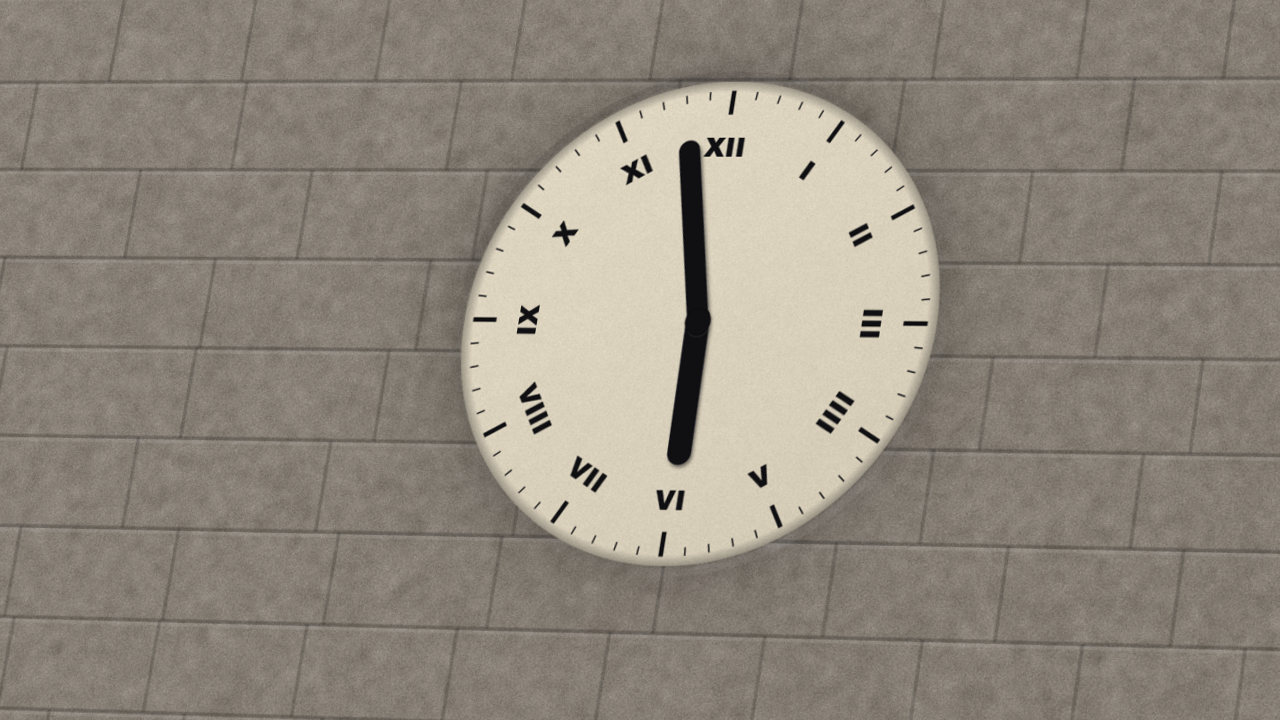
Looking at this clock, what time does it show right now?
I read 5:58
